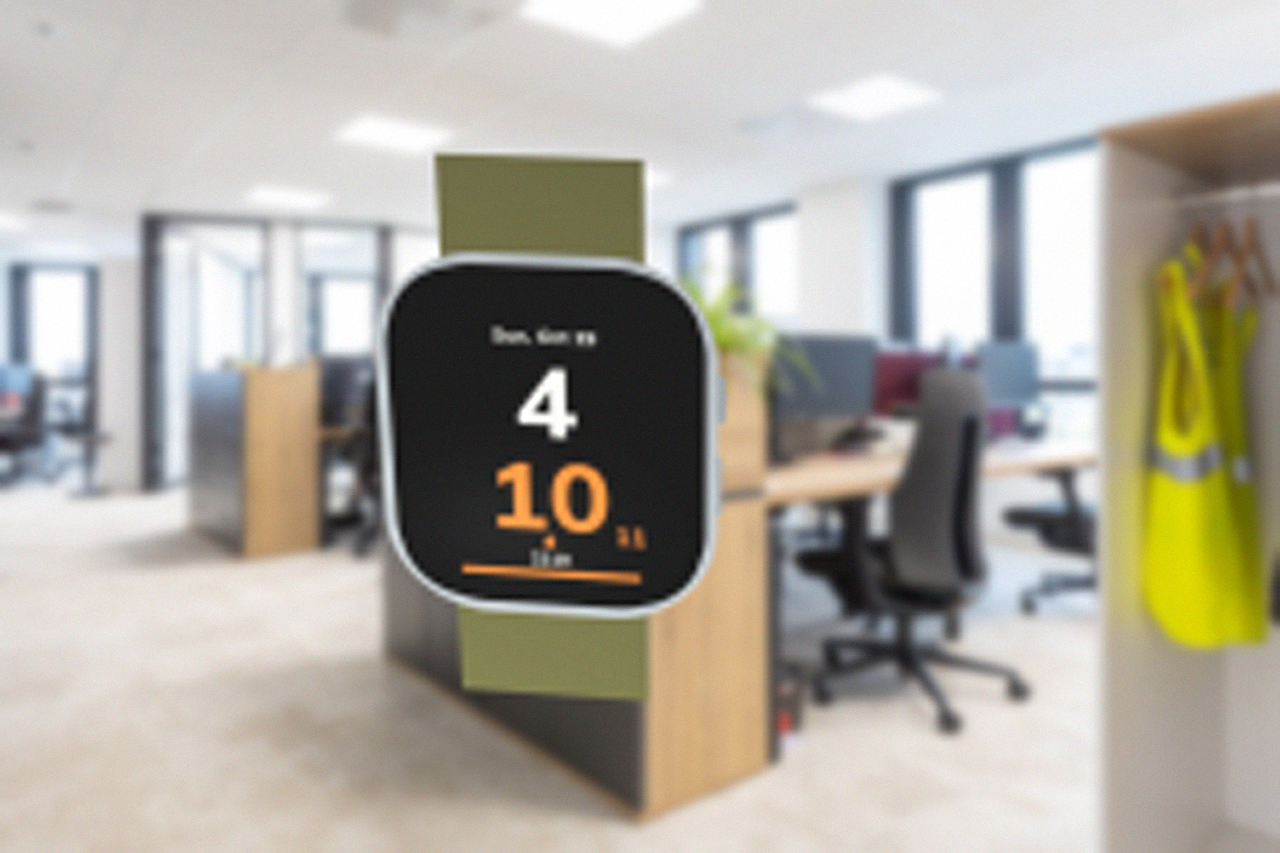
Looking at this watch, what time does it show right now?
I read 4:10
